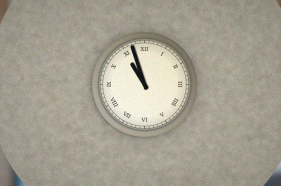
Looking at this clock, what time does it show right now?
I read 10:57
